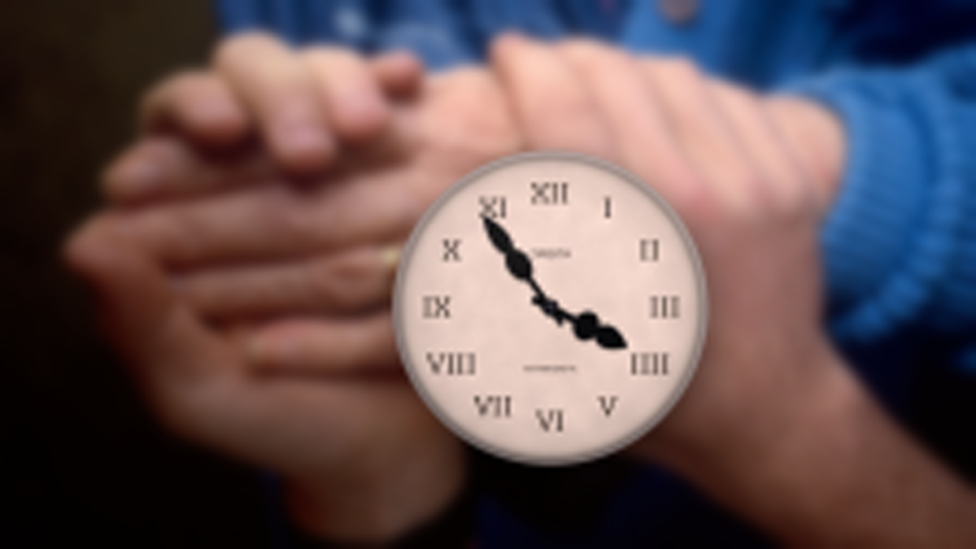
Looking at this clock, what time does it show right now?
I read 3:54
